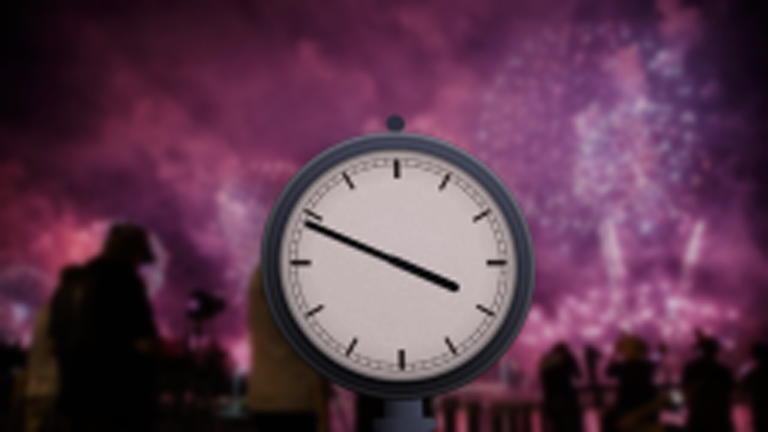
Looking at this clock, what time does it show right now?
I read 3:49
